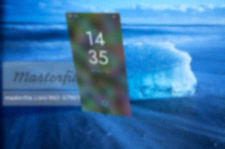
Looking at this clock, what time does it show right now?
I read 14:35
